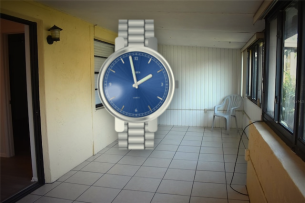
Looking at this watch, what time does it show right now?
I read 1:58
